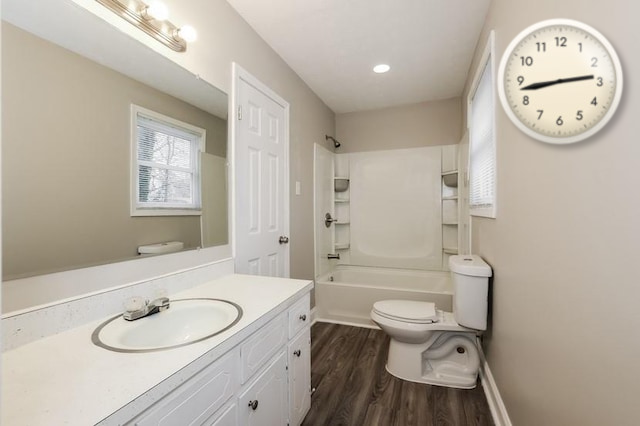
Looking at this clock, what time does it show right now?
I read 2:43
